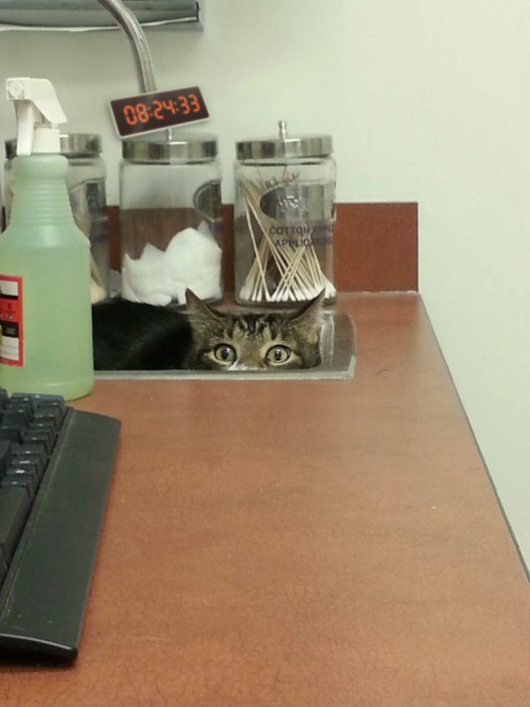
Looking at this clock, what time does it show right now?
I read 8:24:33
